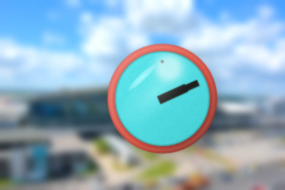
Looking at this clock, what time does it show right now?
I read 2:11
